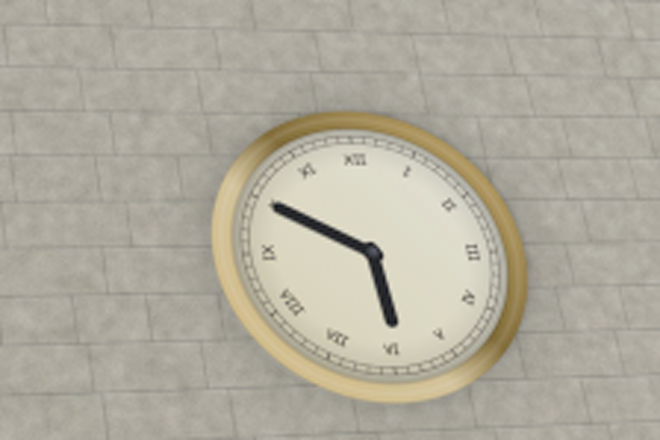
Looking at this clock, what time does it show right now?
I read 5:50
